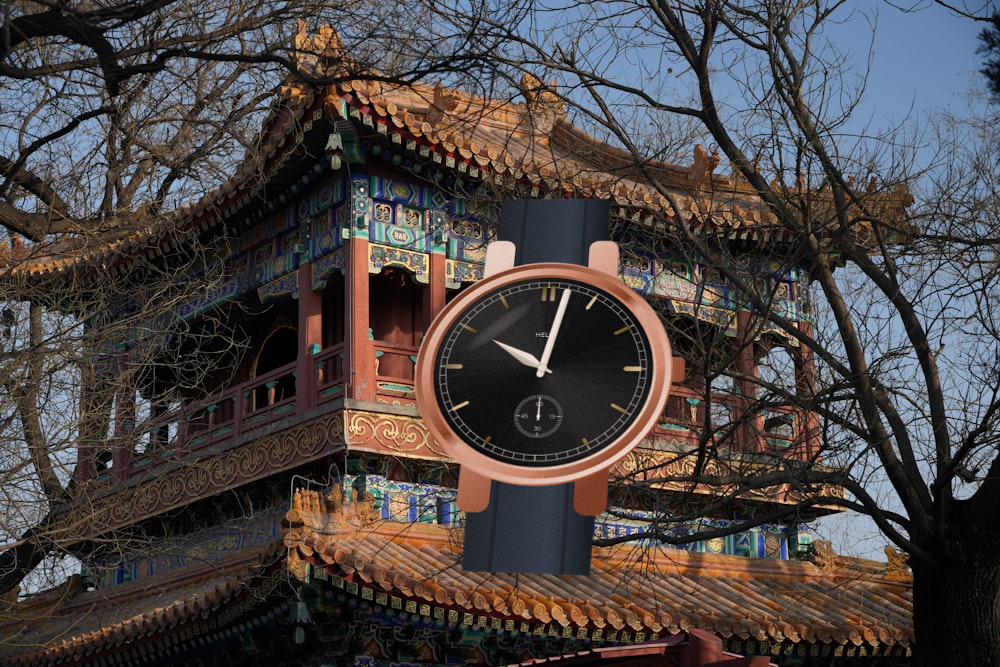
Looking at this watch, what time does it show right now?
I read 10:02
